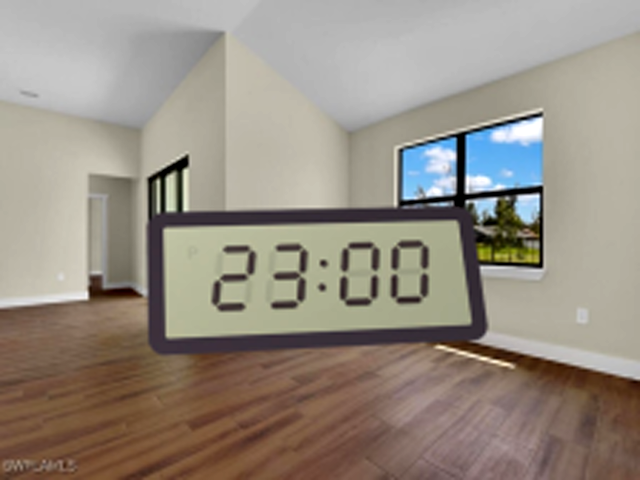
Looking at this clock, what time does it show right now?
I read 23:00
